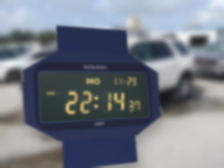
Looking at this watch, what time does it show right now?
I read 22:14
